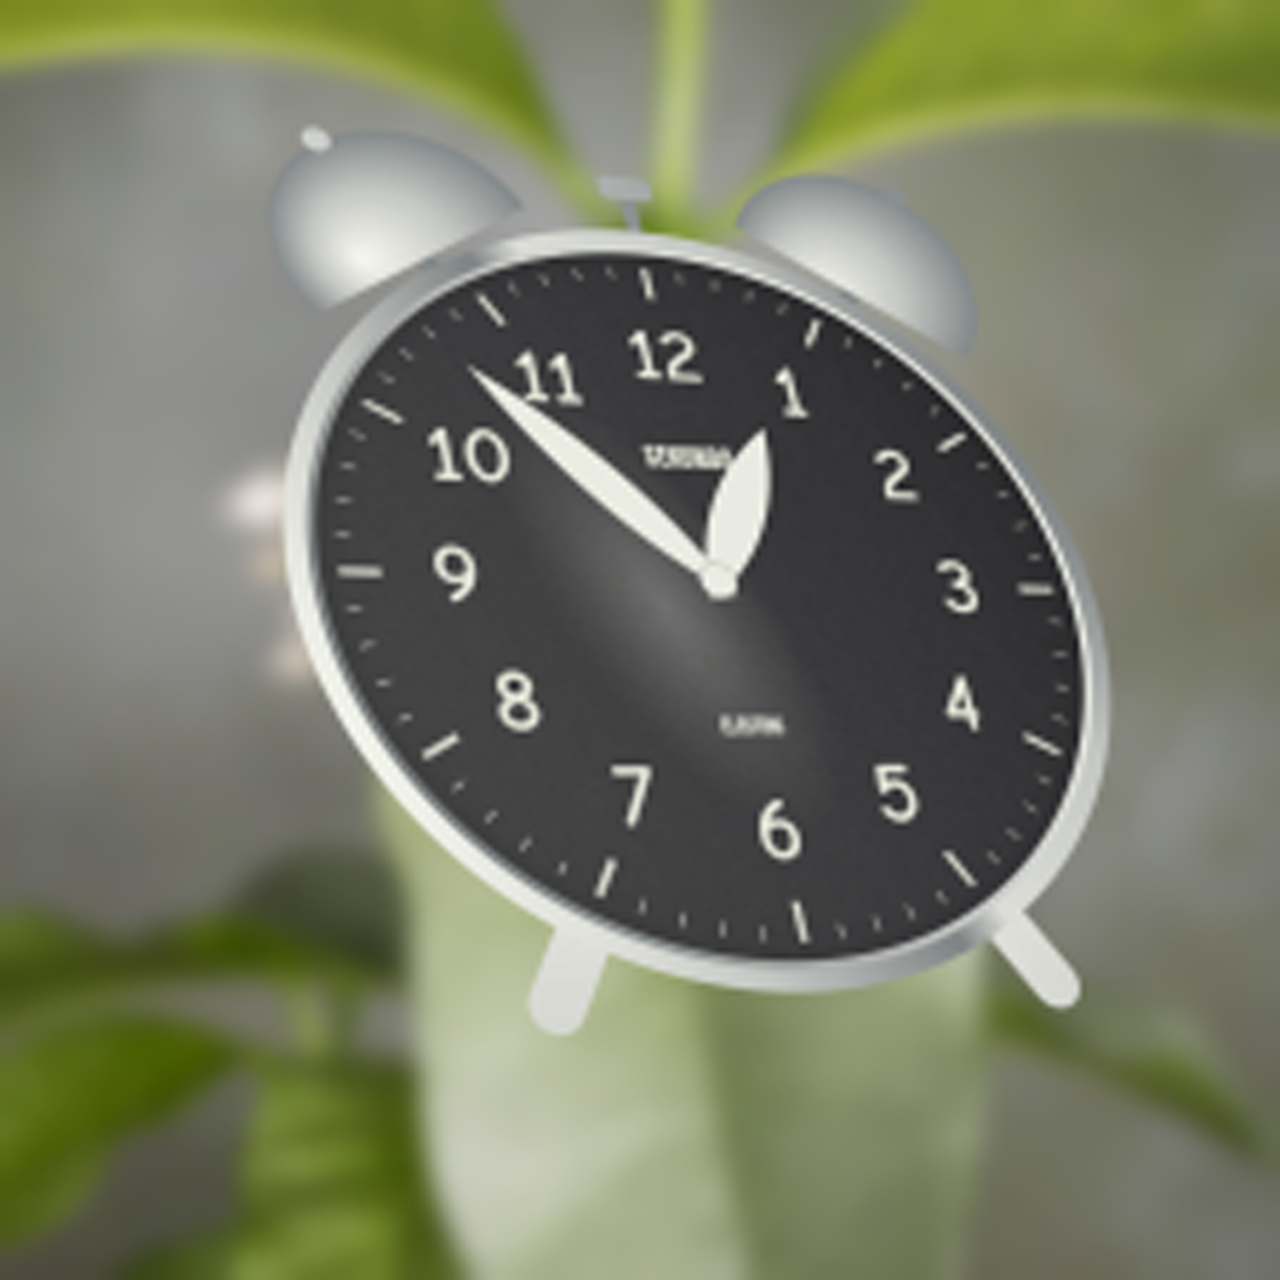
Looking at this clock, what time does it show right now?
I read 12:53
